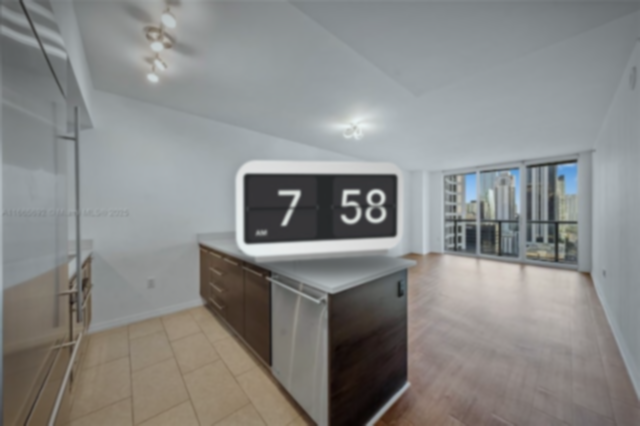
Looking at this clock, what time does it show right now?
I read 7:58
